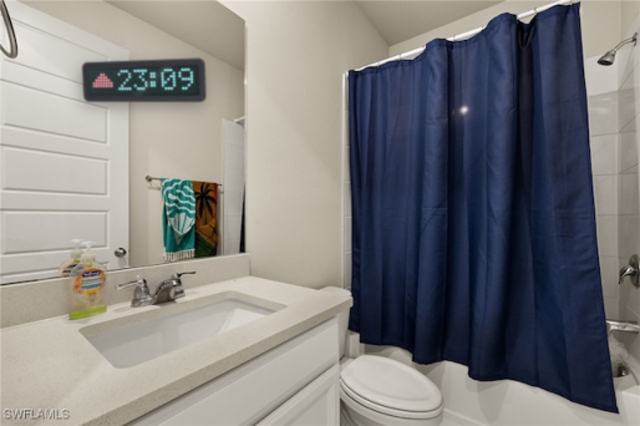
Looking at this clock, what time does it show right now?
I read 23:09
